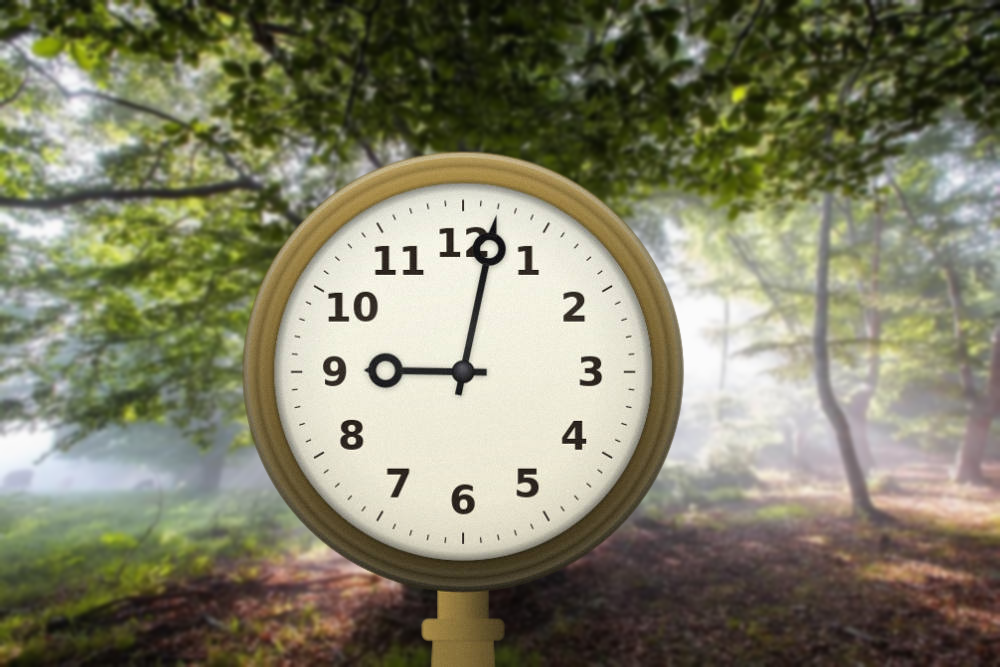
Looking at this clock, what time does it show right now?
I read 9:02
